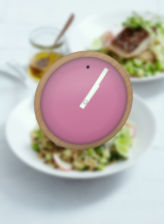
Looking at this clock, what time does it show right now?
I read 1:05
